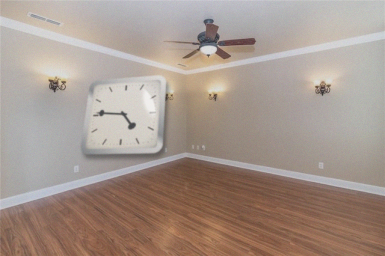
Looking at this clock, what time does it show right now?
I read 4:46
